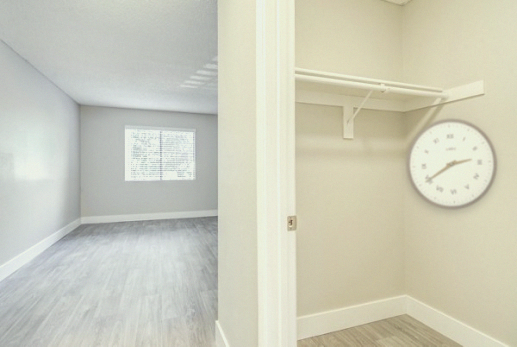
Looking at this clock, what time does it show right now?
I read 2:40
